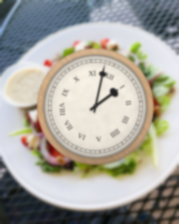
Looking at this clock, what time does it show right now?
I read 12:58
